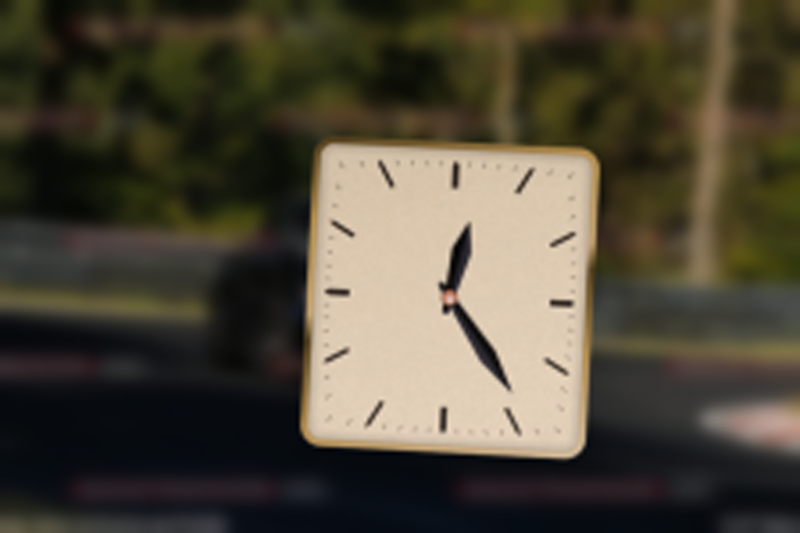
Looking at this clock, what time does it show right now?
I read 12:24
